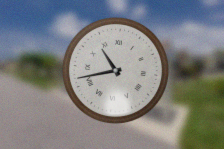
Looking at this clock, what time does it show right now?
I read 10:42
